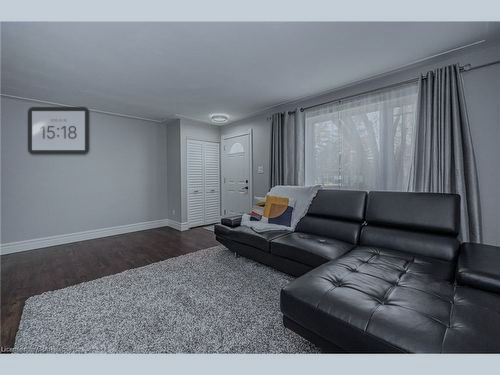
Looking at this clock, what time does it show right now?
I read 15:18
